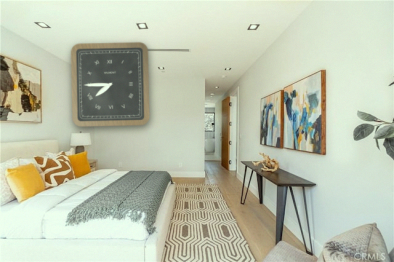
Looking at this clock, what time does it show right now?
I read 7:45
